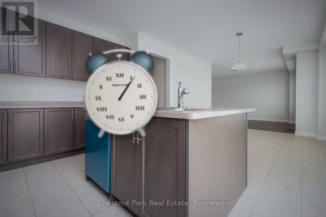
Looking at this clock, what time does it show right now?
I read 1:06
